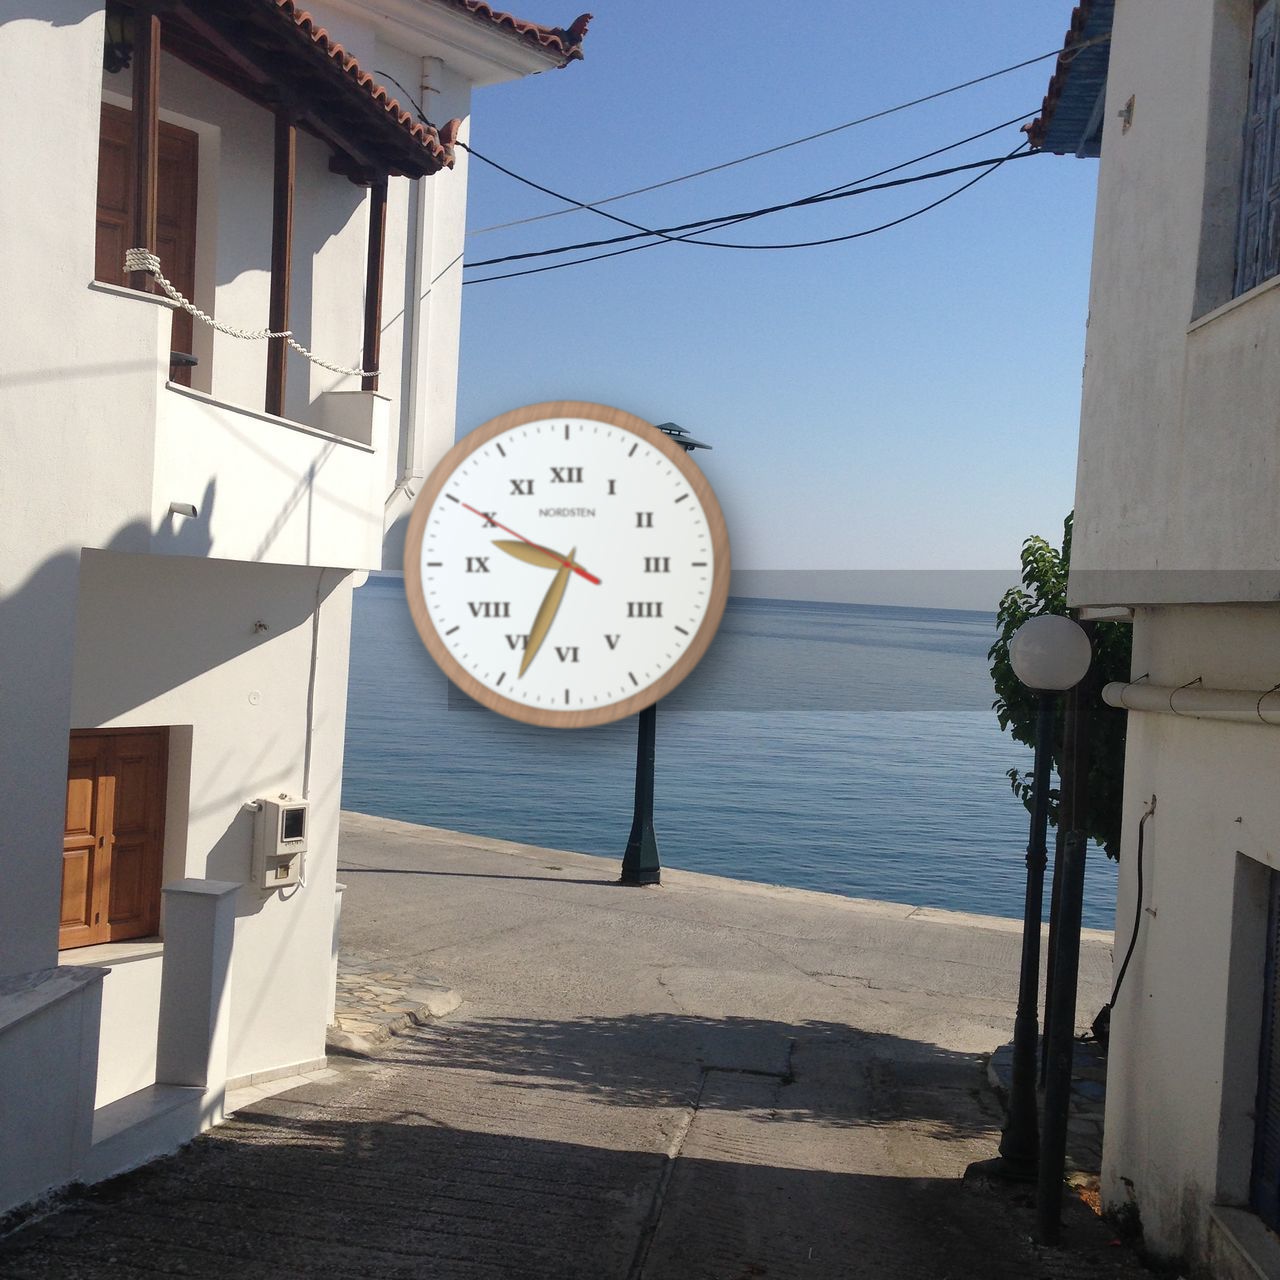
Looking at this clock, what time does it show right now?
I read 9:33:50
